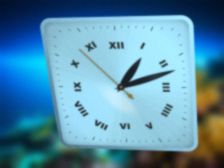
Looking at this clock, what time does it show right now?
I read 1:11:53
